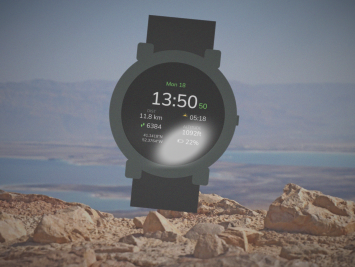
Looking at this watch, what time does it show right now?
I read 13:50:50
